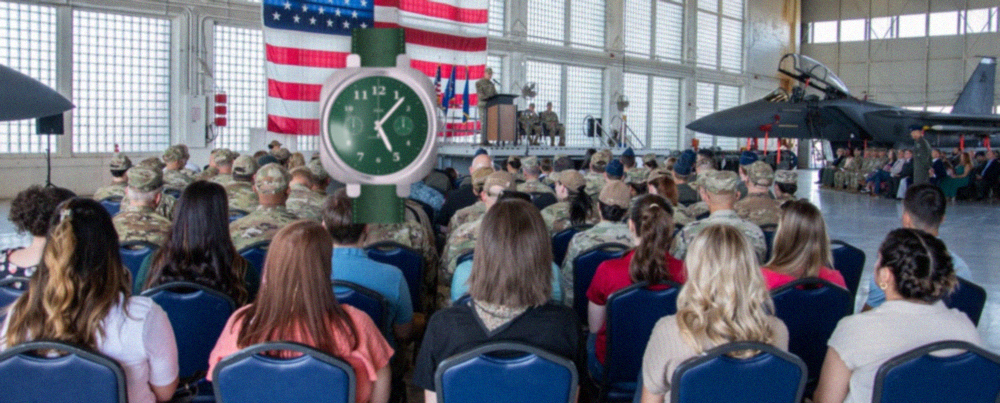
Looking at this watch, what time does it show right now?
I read 5:07
